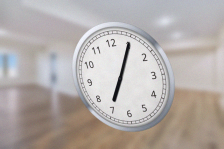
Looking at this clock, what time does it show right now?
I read 7:05
